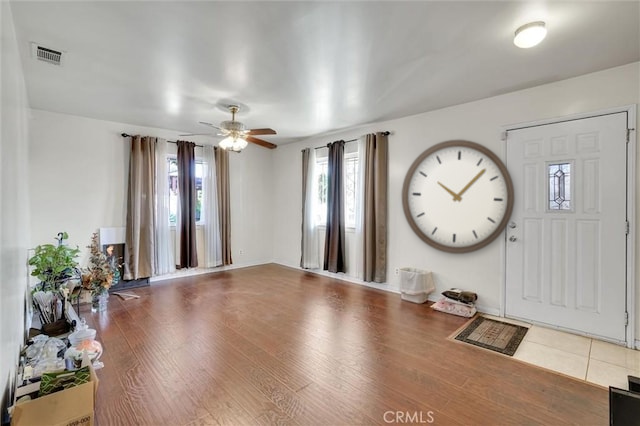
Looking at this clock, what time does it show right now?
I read 10:07
